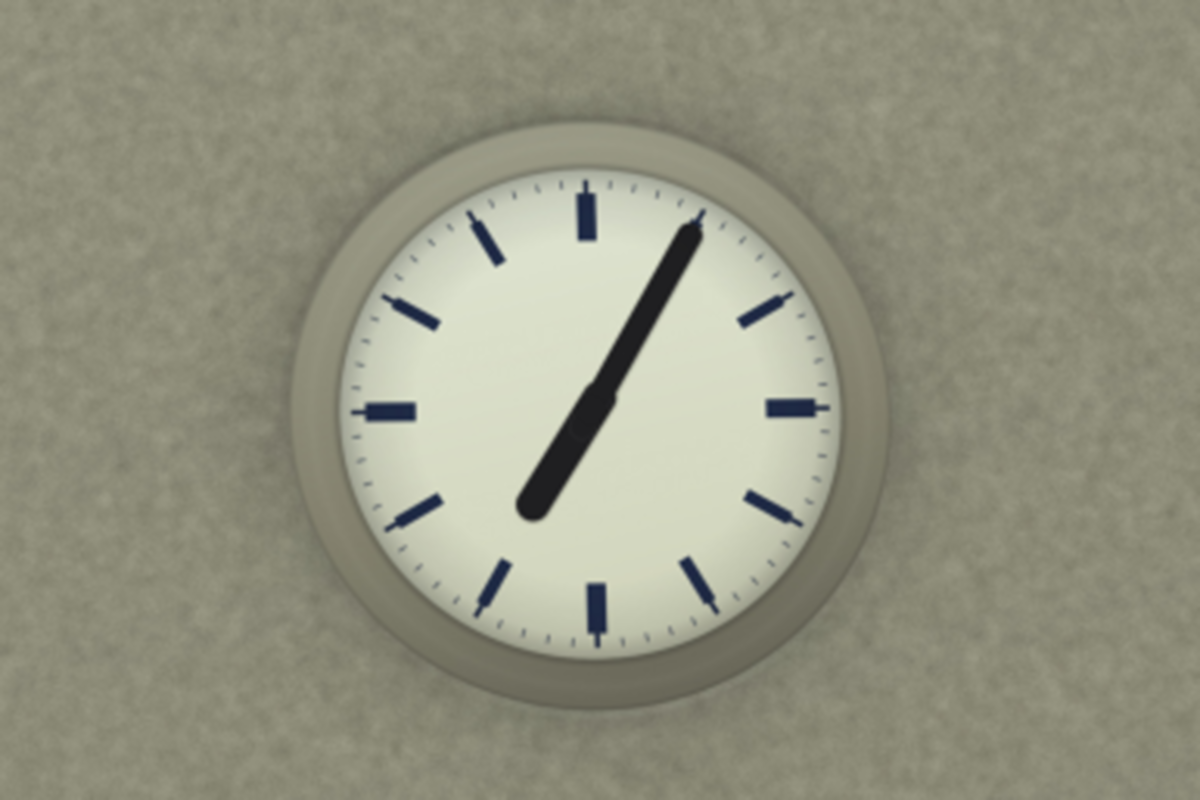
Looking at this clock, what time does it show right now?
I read 7:05
